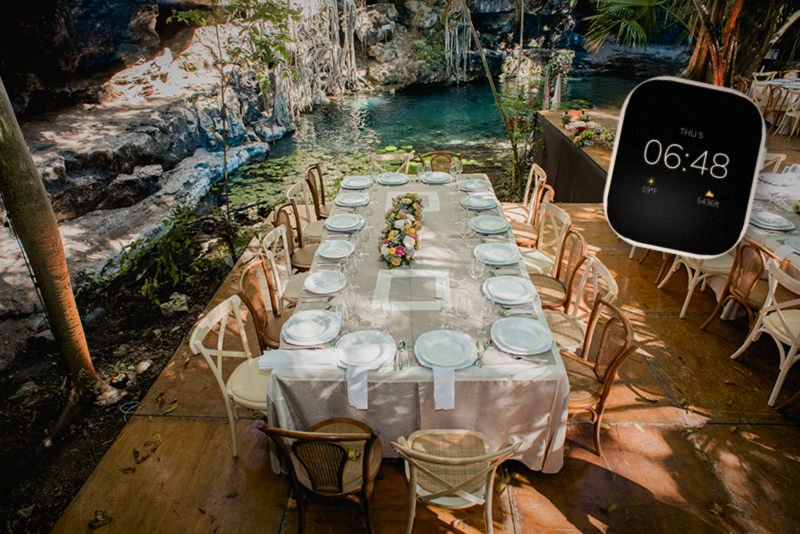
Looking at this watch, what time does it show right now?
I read 6:48
